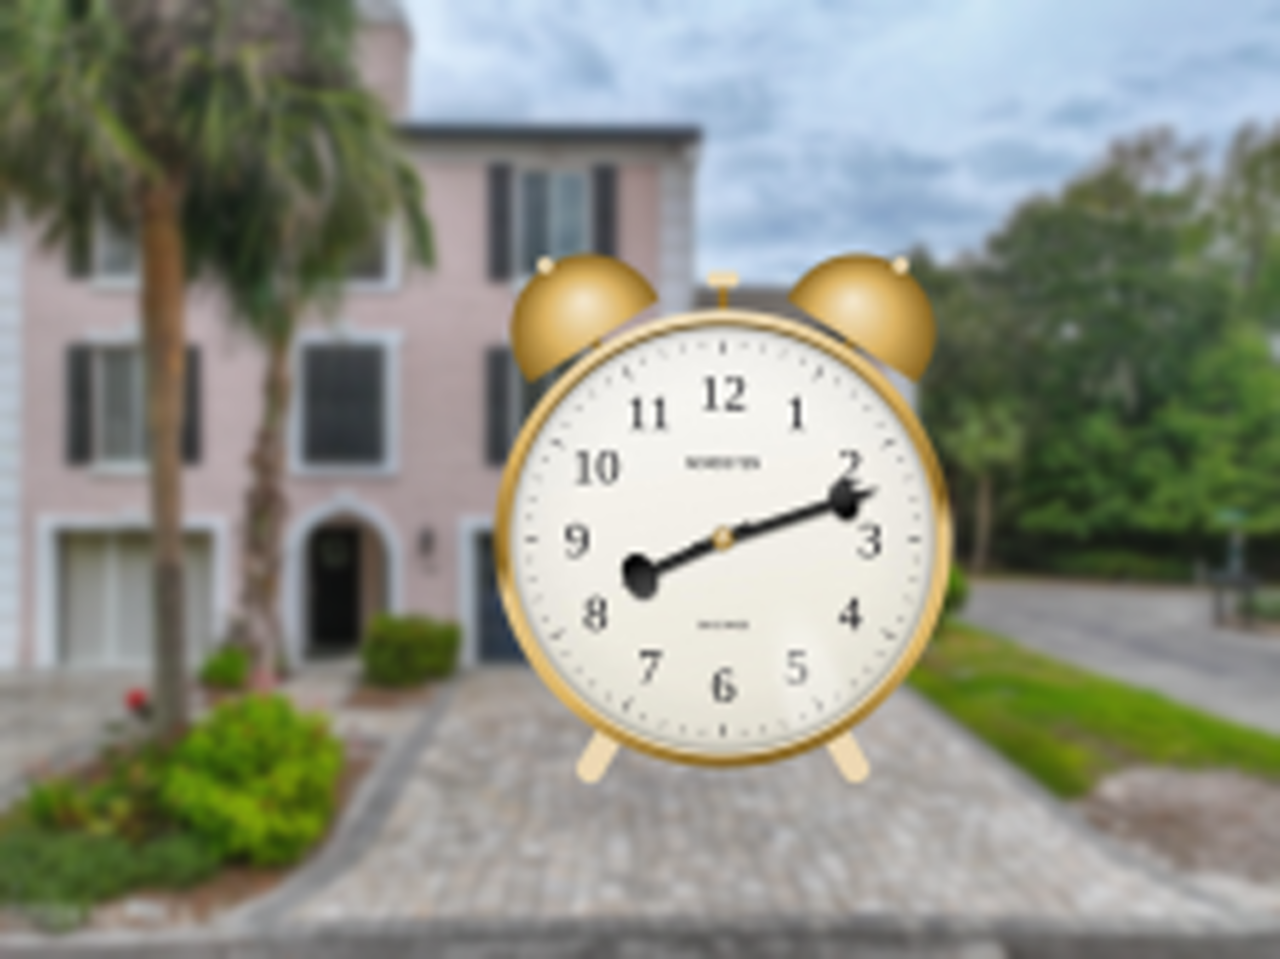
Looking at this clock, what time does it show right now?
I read 8:12
